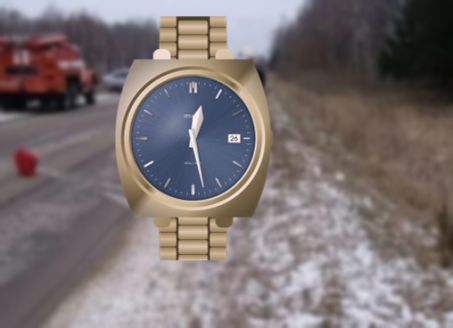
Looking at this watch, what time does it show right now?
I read 12:28
